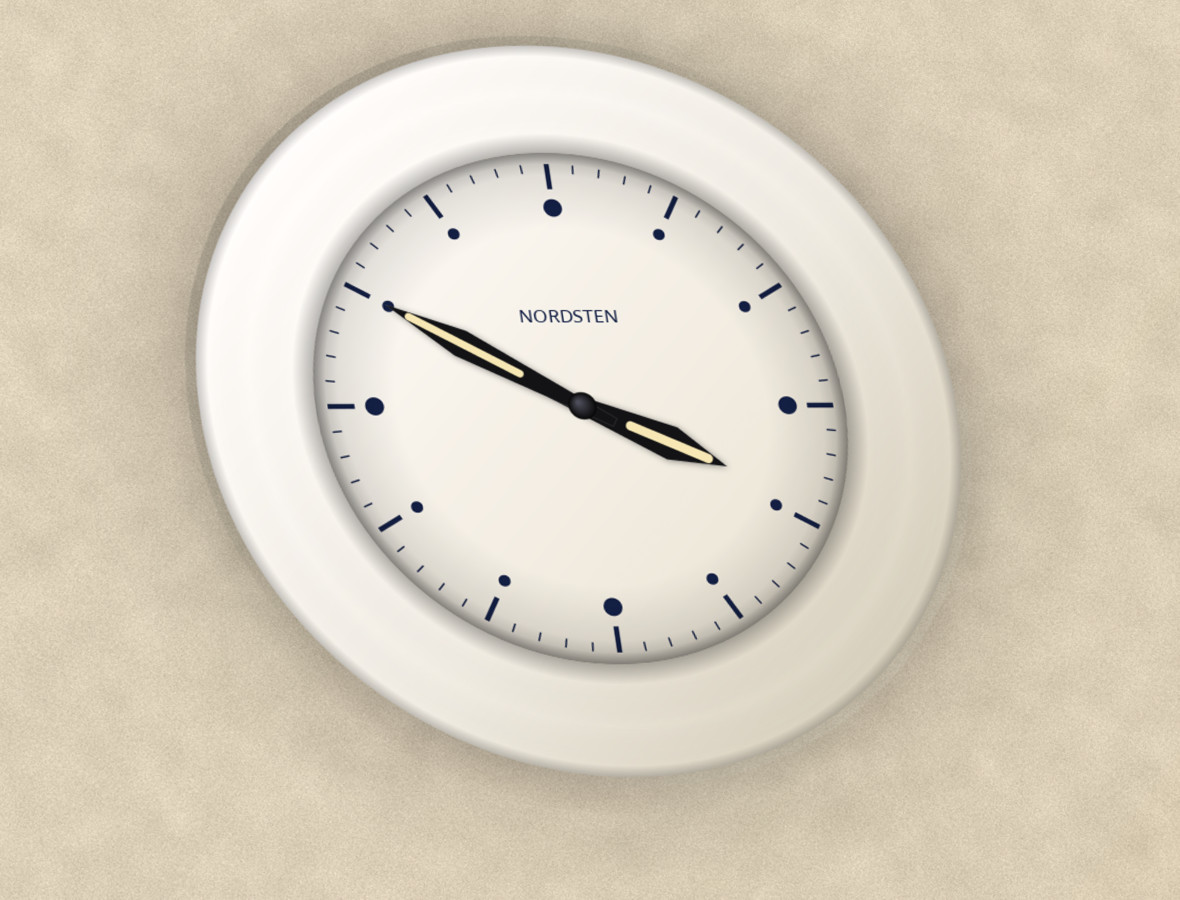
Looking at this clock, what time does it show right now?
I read 3:50
